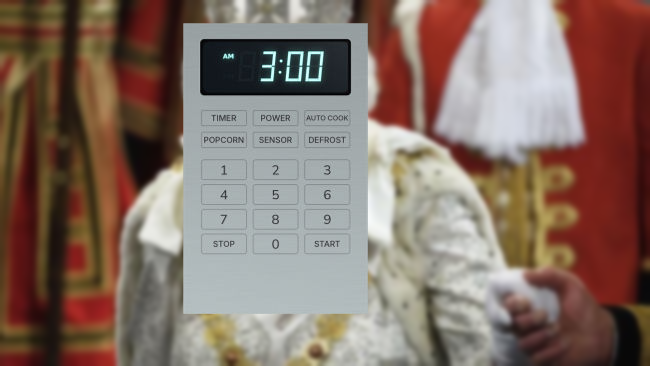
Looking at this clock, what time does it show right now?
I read 3:00
